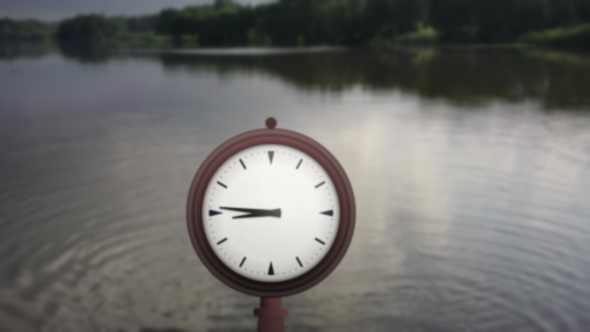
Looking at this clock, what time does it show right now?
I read 8:46
